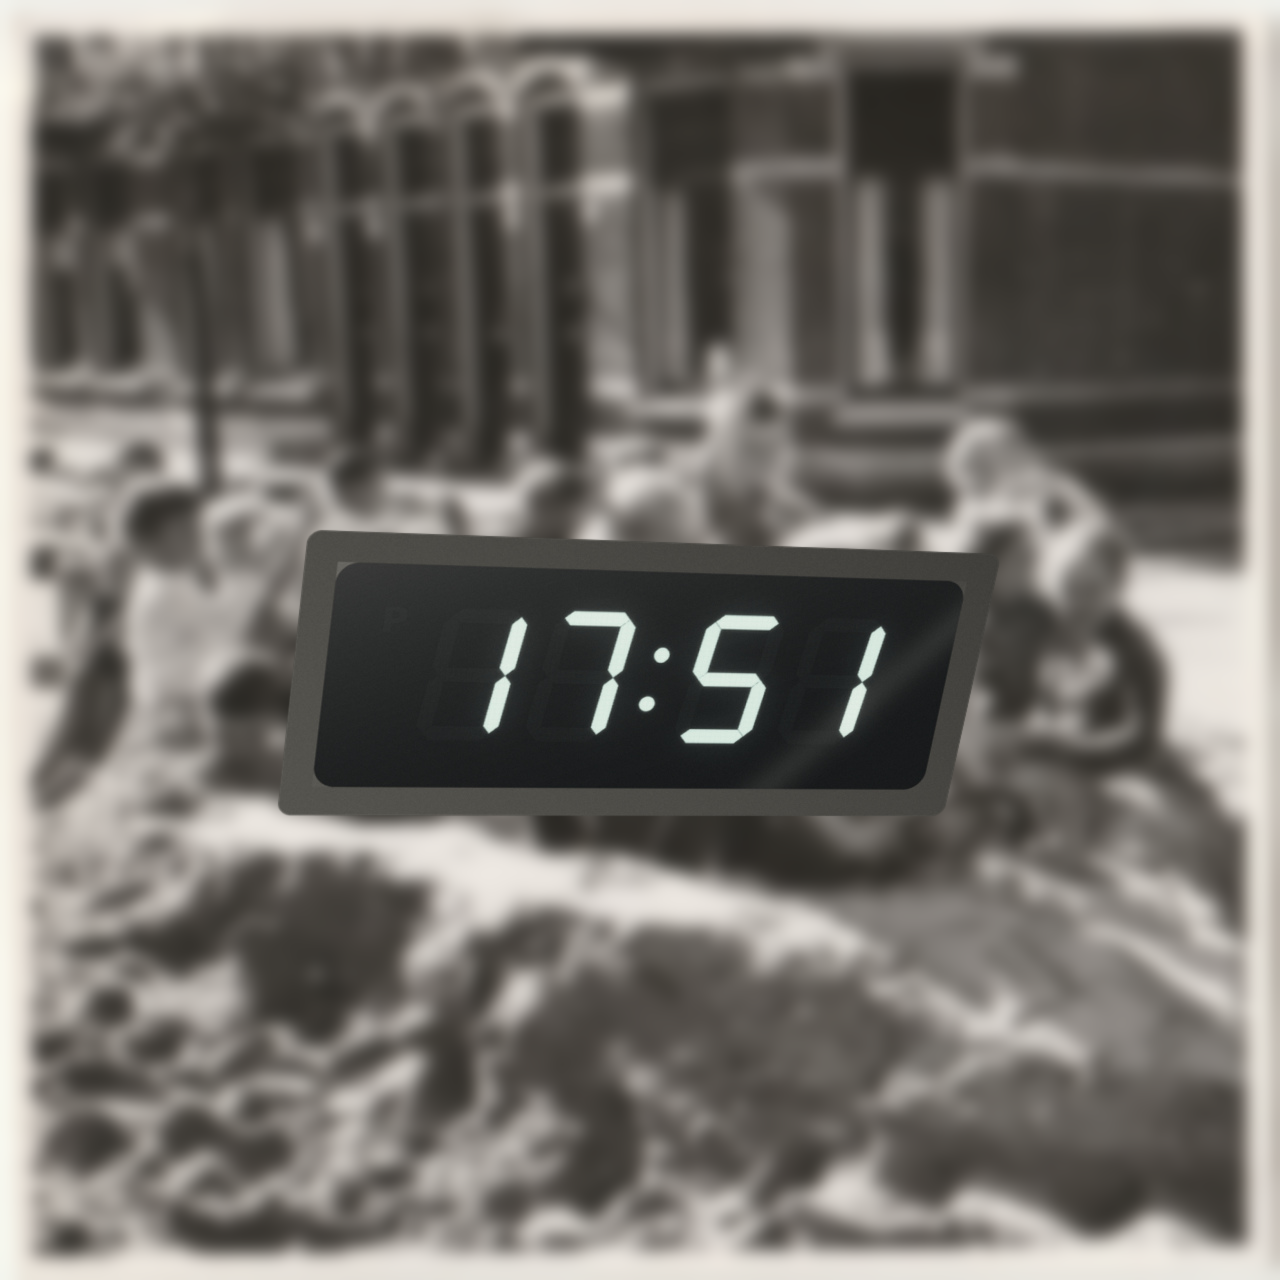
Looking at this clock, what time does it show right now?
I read 17:51
